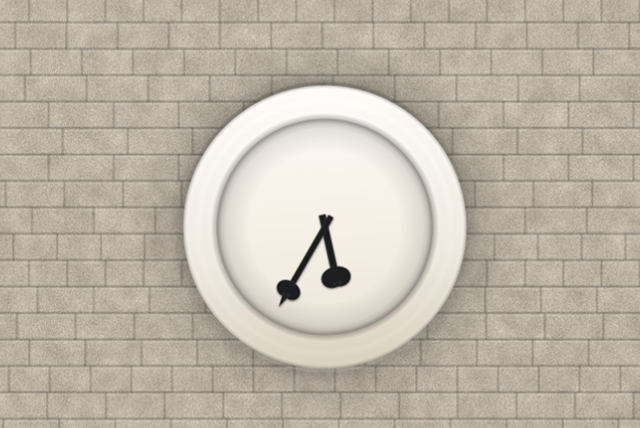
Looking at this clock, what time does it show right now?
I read 5:35
